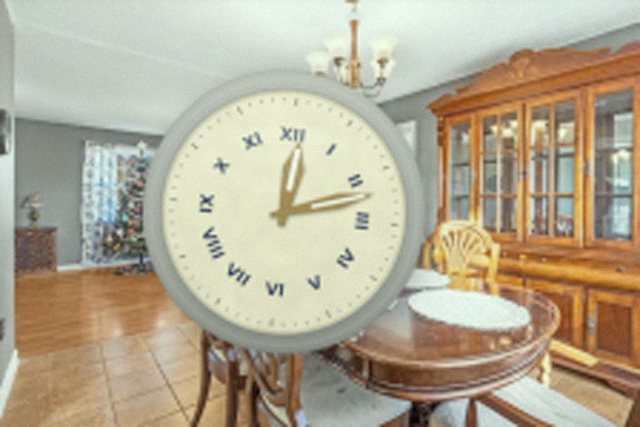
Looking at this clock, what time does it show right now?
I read 12:12
